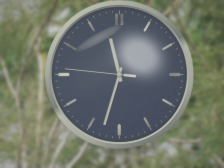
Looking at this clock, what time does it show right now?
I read 11:32:46
